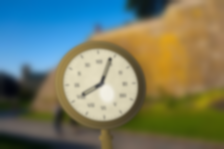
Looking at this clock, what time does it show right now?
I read 8:04
